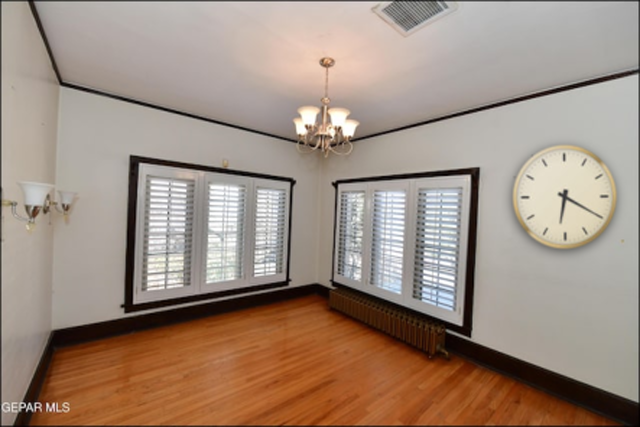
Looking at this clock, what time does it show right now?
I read 6:20
